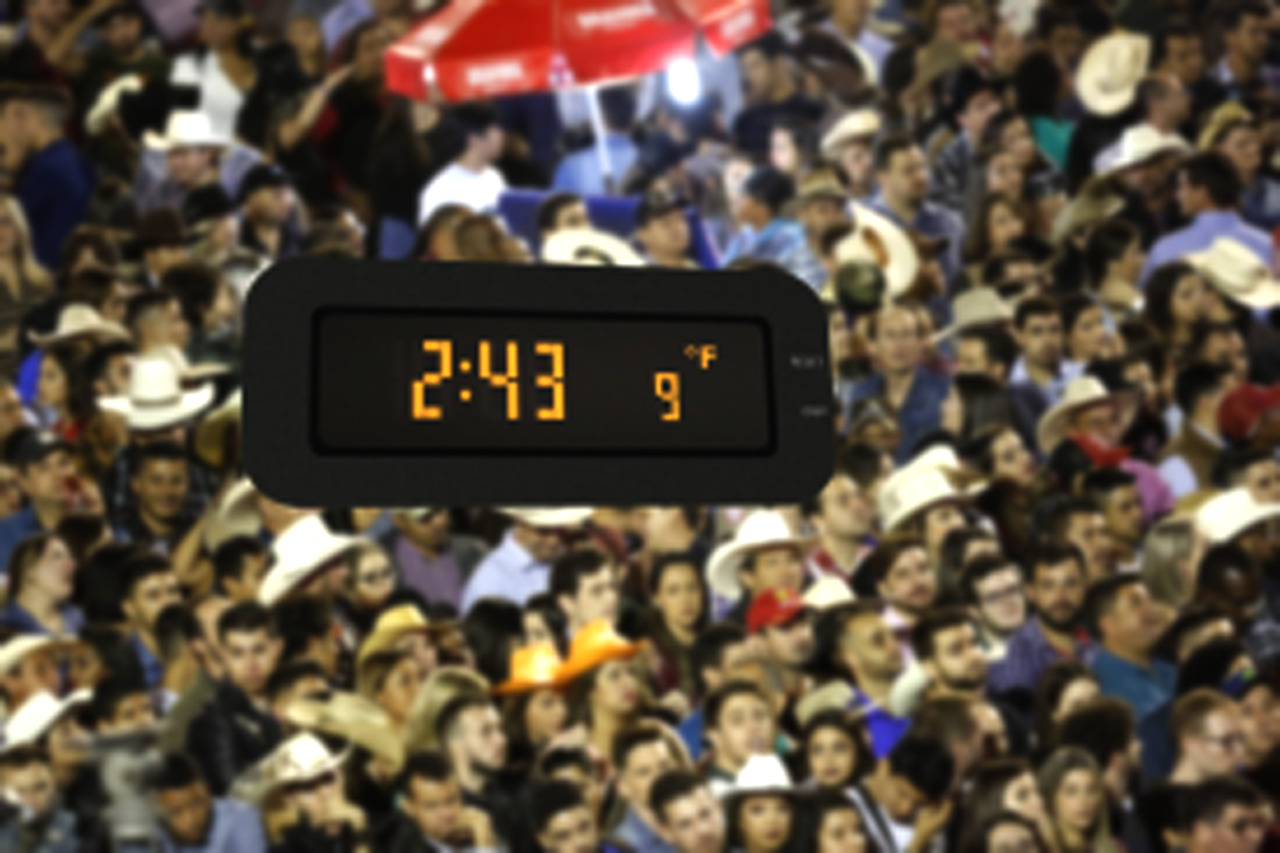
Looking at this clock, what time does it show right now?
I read 2:43
